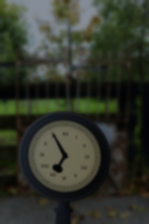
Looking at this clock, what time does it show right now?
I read 6:55
